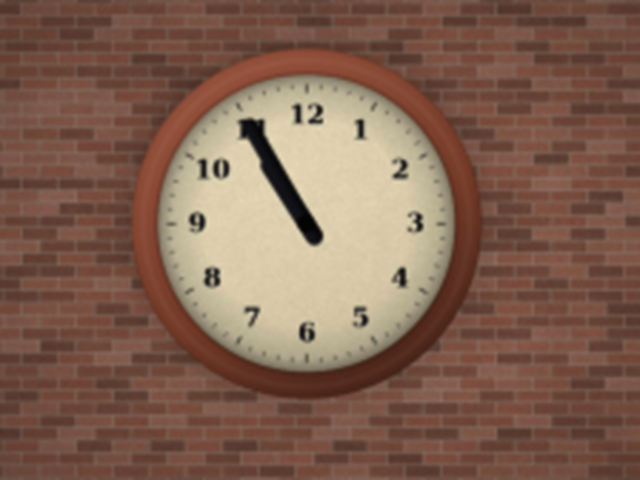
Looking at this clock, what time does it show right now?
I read 10:55
